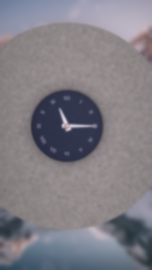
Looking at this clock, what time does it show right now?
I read 11:15
